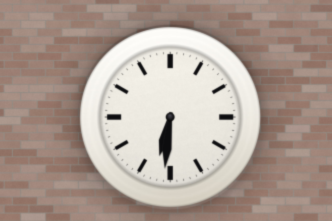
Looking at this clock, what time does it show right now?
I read 6:31
